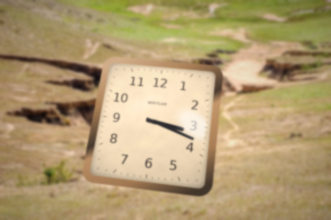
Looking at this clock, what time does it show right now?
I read 3:18
